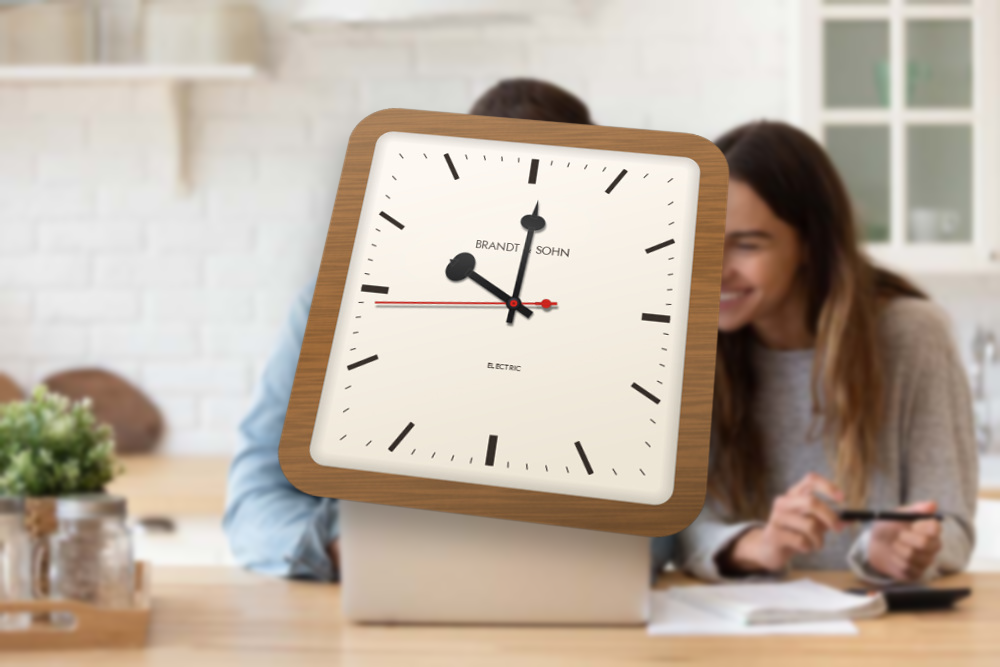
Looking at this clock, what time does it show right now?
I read 10:00:44
